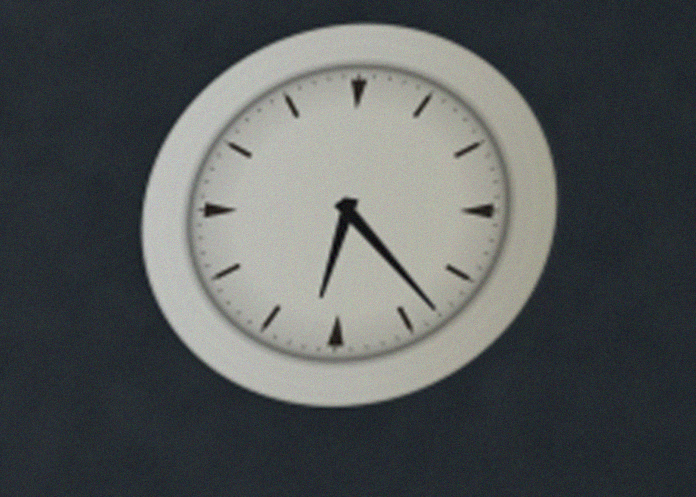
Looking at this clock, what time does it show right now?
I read 6:23
